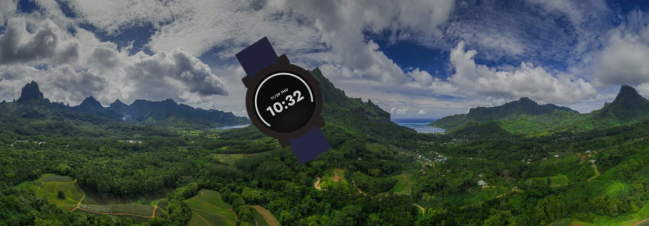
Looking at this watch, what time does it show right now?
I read 10:32
